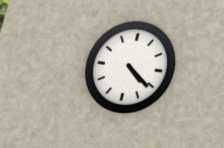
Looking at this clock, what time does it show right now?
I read 4:21
